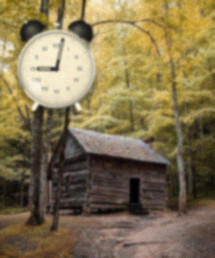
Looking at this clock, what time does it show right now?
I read 9:02
